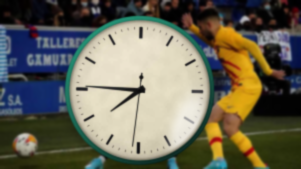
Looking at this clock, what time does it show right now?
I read 7:45:31
